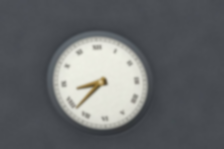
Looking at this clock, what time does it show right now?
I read 8:38
